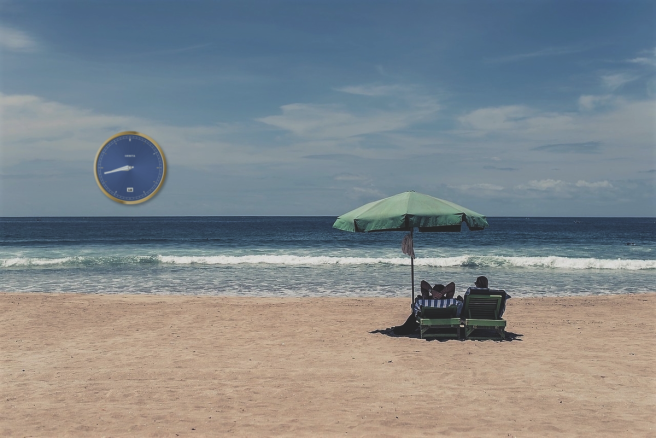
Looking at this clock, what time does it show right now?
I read 8:43
